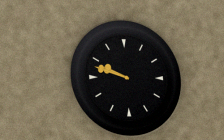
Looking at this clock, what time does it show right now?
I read 9:48
